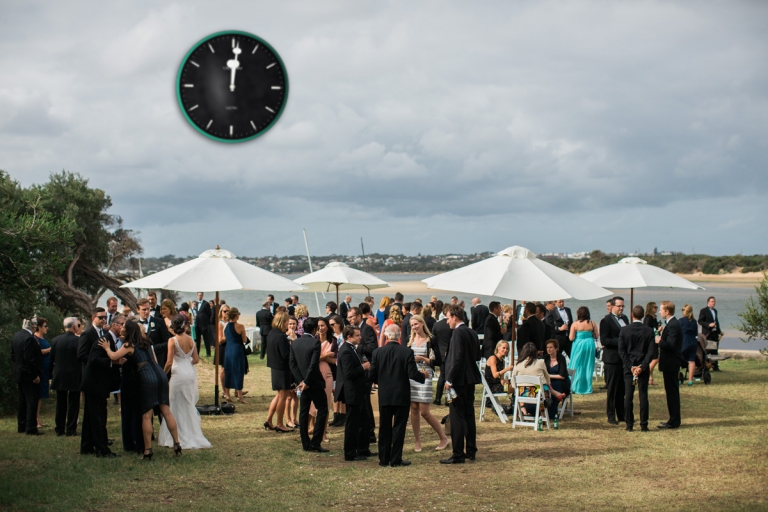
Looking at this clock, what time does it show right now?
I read 12:01
